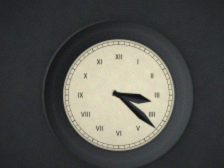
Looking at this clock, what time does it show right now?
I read 3:22
